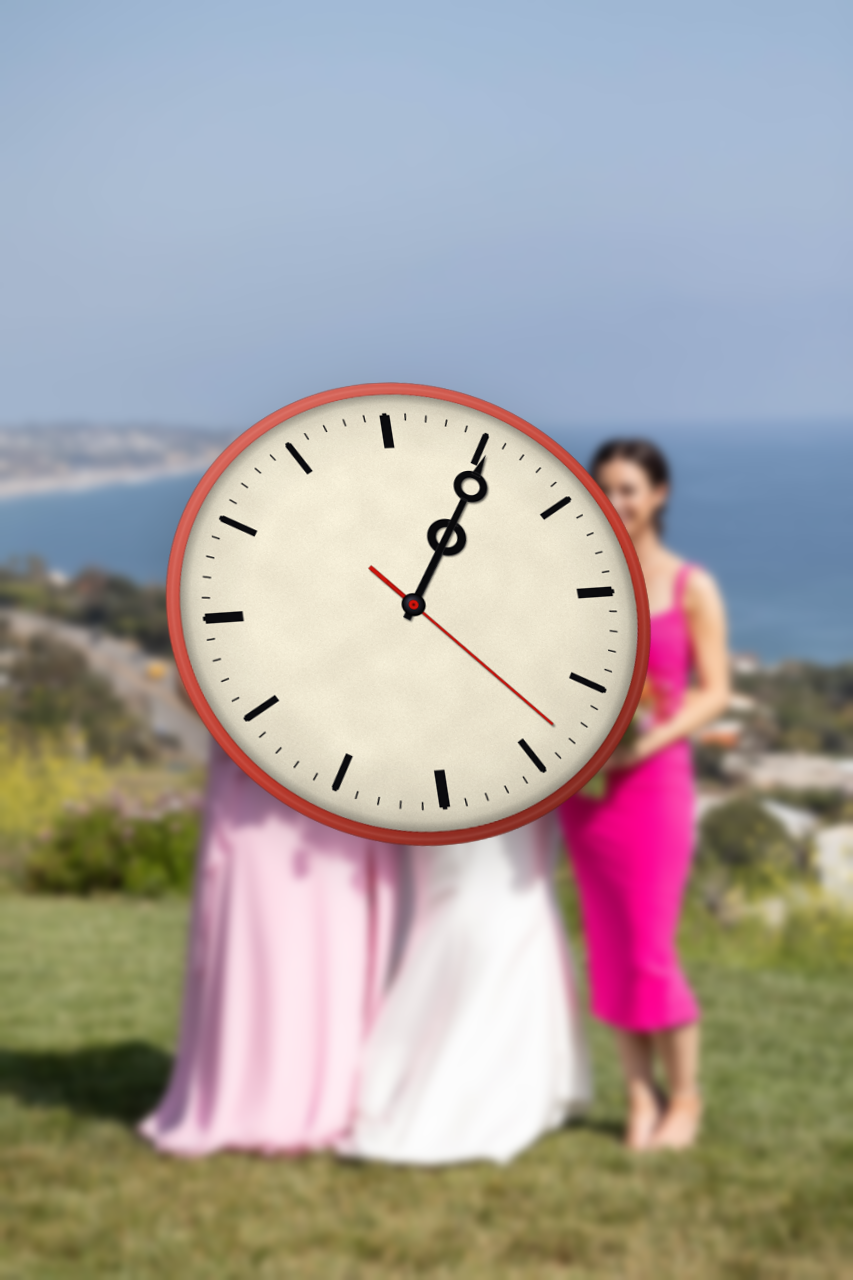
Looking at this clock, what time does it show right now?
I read 1:05:23
